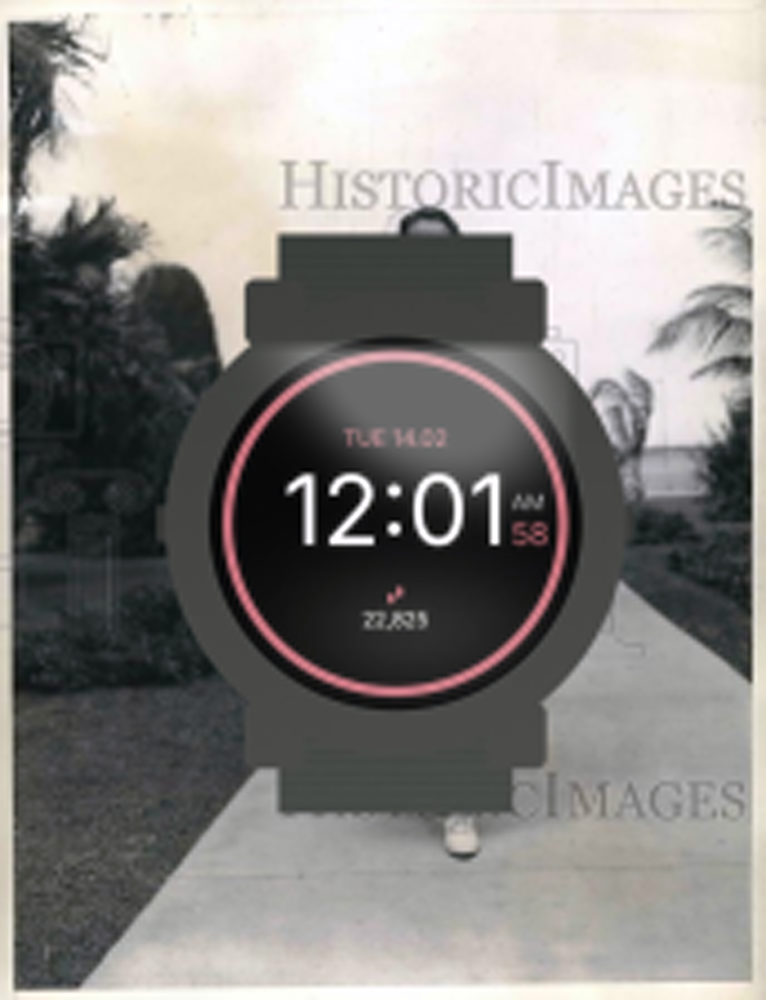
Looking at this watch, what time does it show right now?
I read 12:01
